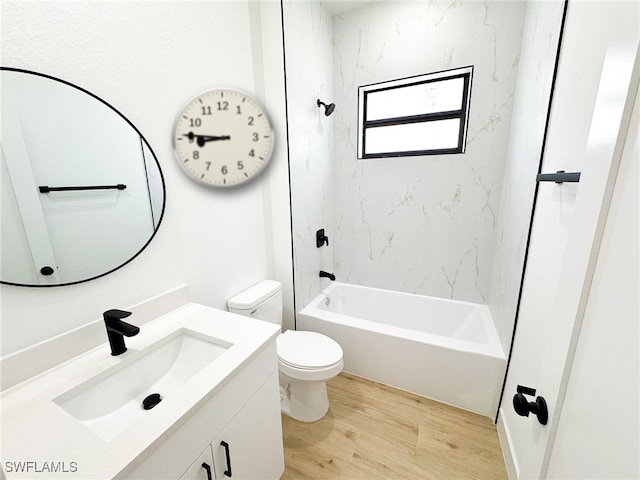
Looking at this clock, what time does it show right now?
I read 8:46
